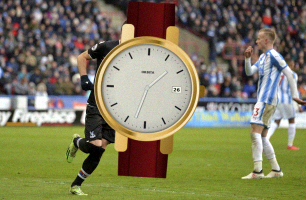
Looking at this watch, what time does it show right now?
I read 1:33
